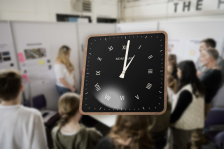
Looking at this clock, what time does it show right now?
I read 1:01
